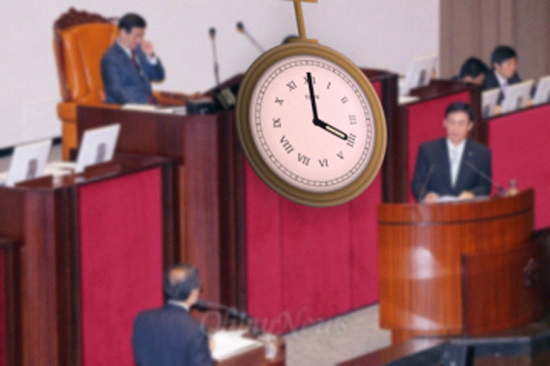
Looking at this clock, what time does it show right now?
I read 4:00
